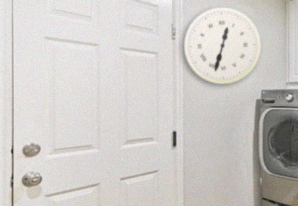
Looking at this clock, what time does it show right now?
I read 12:33
